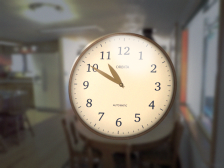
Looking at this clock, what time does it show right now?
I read 10:50
